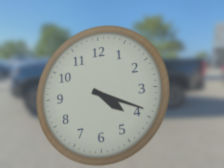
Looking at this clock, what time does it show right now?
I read 4:19
